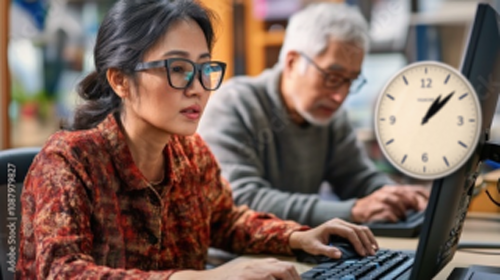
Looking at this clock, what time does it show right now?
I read 1:08
